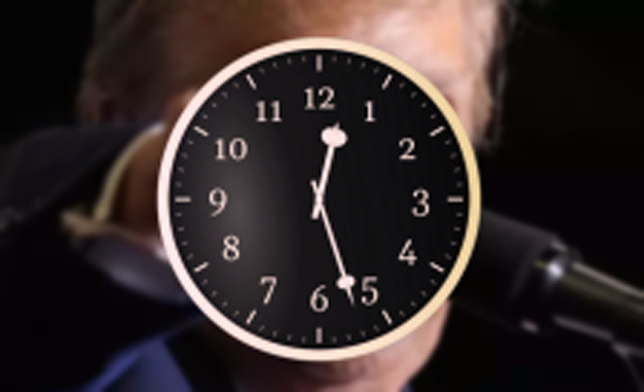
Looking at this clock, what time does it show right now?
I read 12:27
